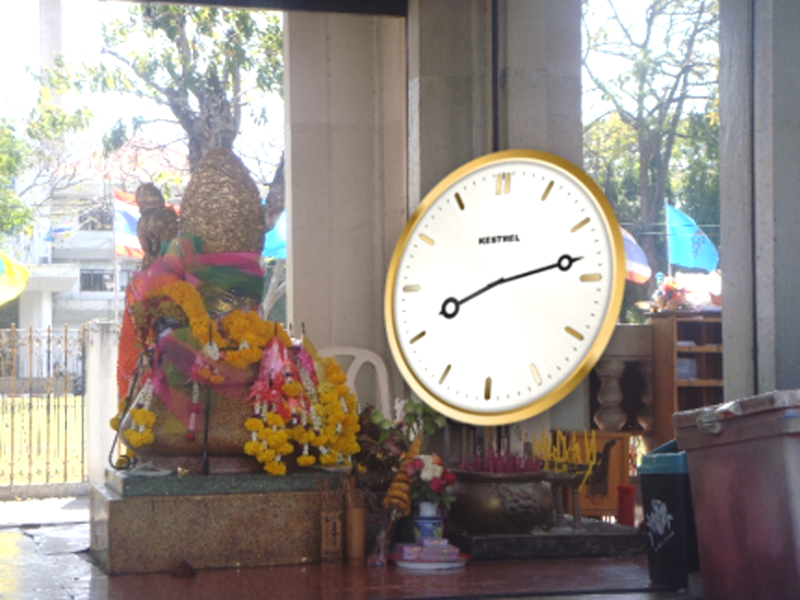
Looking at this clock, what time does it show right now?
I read 8:13
